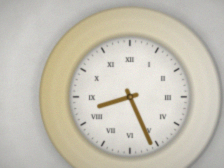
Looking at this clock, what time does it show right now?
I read 8:26
